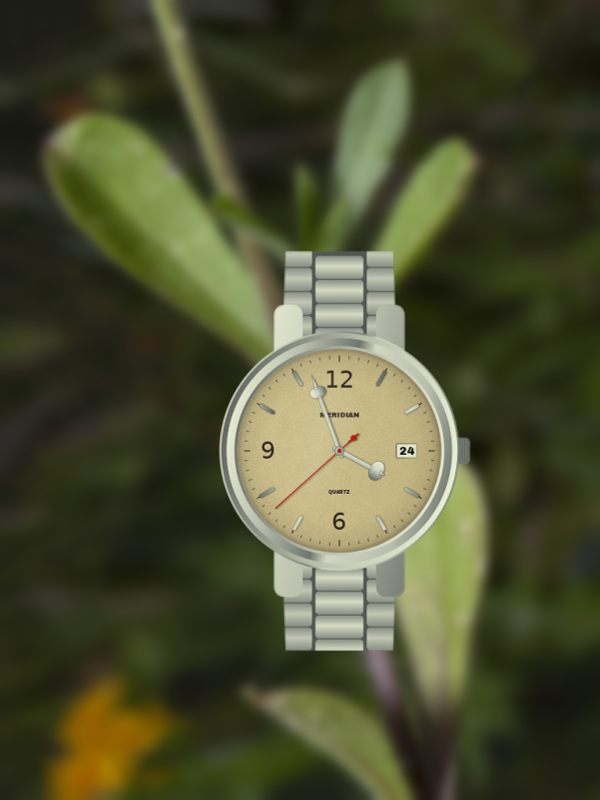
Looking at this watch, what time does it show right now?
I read 3:56:38
